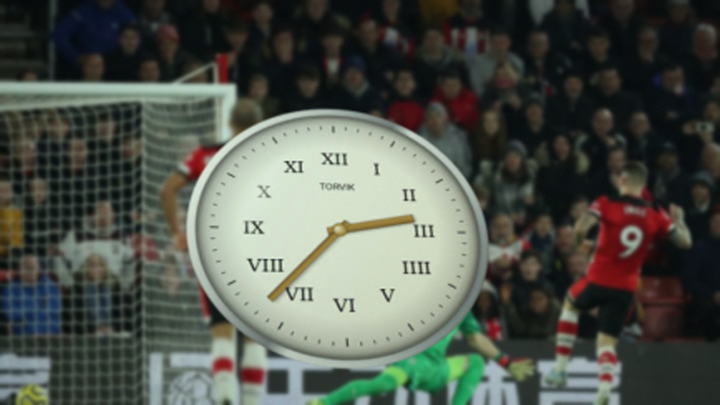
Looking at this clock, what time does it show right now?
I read 2:37
